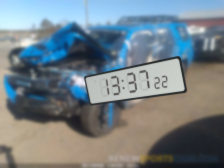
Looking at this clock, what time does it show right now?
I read 13:37:22
